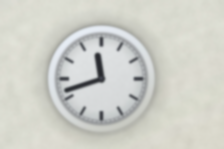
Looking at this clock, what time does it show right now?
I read 11:42
